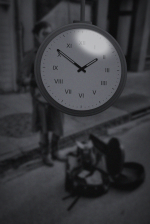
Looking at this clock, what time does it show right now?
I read 1:51
